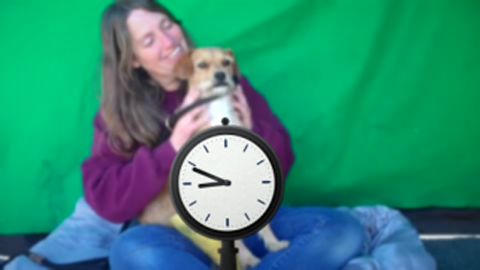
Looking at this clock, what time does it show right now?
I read 8:49
